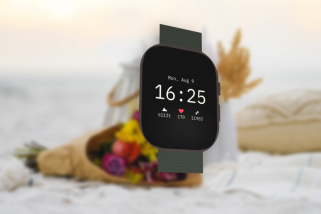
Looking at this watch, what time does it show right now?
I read 16:25
